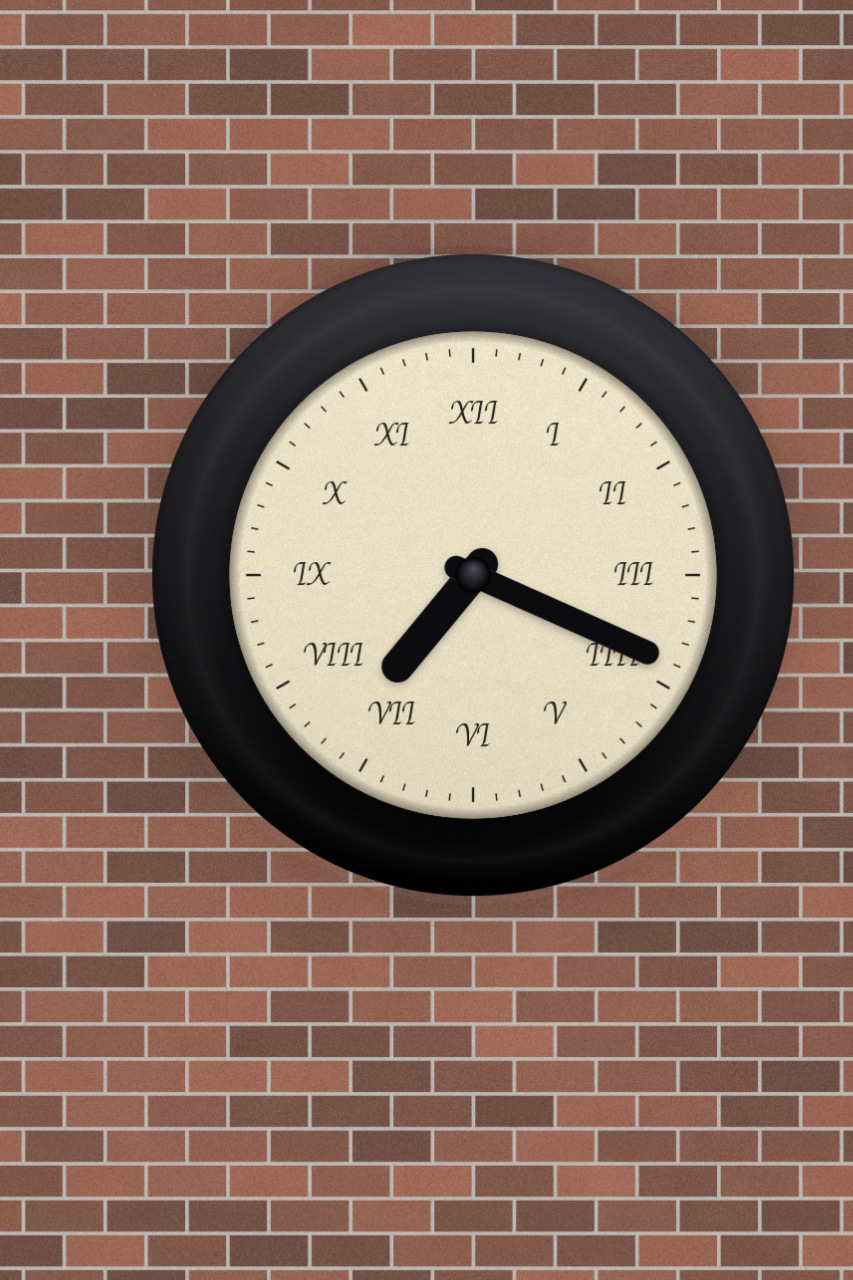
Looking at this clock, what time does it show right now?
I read 7:19
